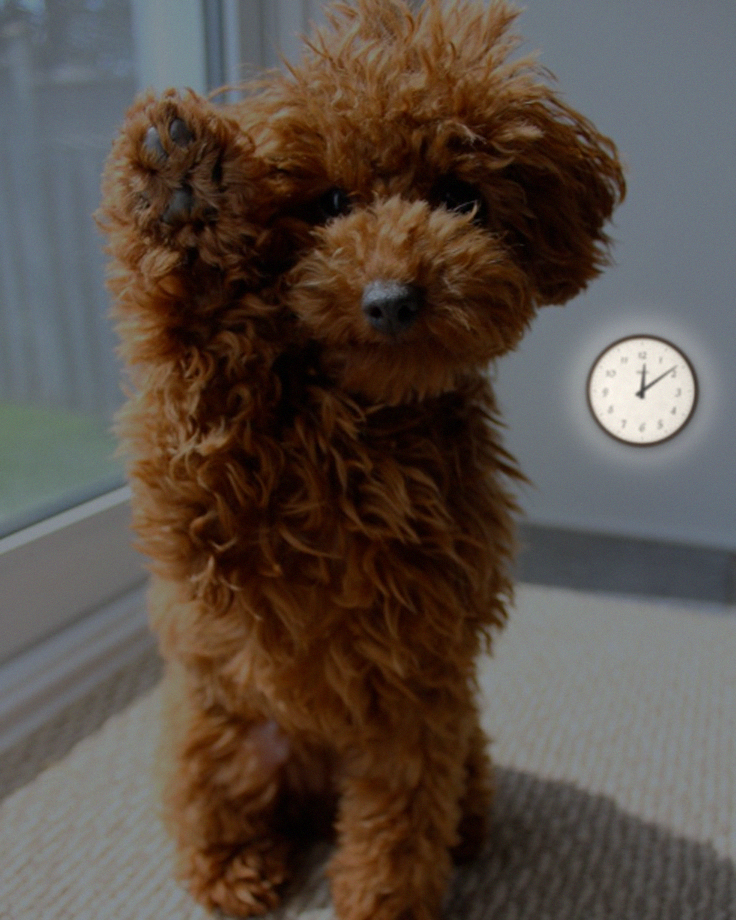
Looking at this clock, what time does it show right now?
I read 12:09
